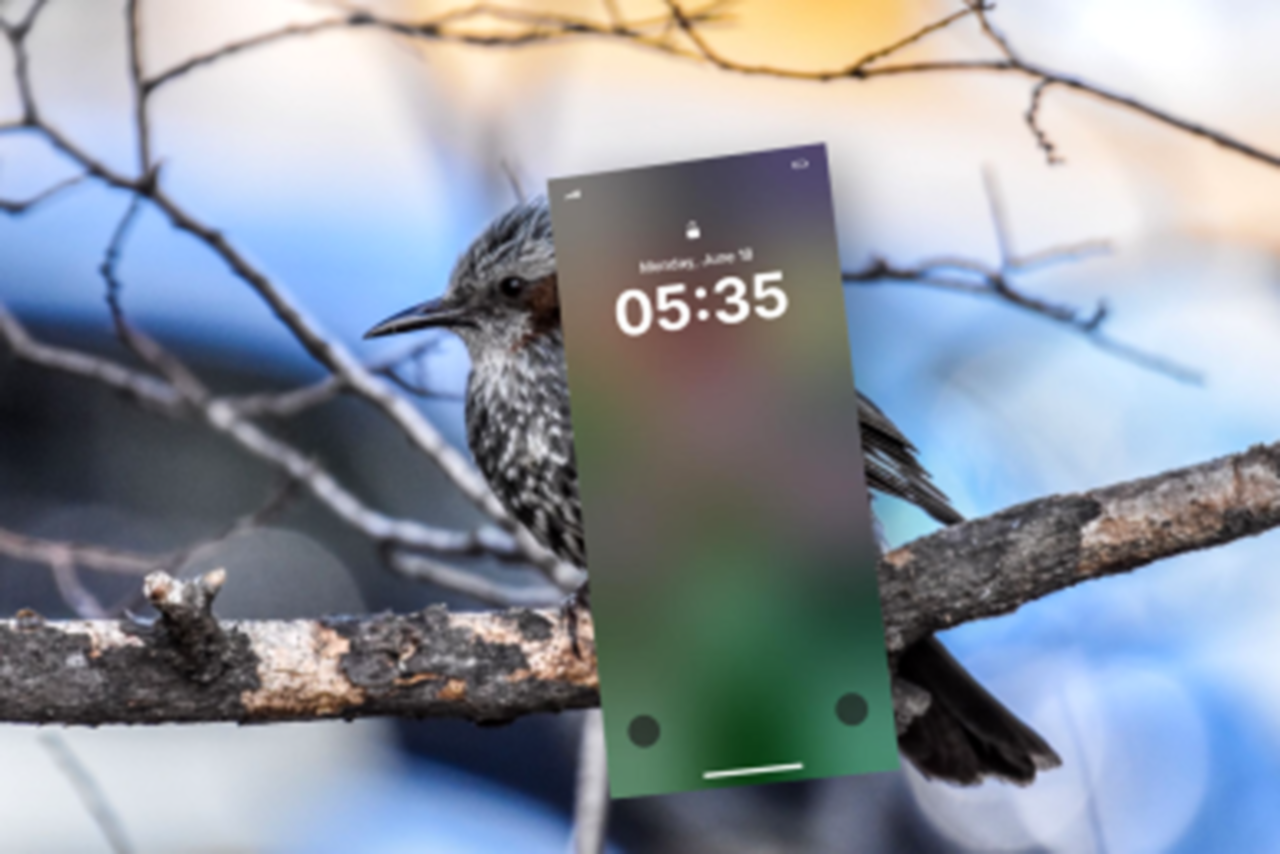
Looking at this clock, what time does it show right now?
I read 5:35
